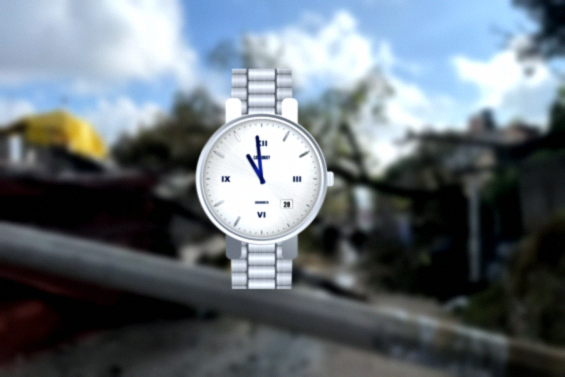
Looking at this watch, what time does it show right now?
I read 10:59
